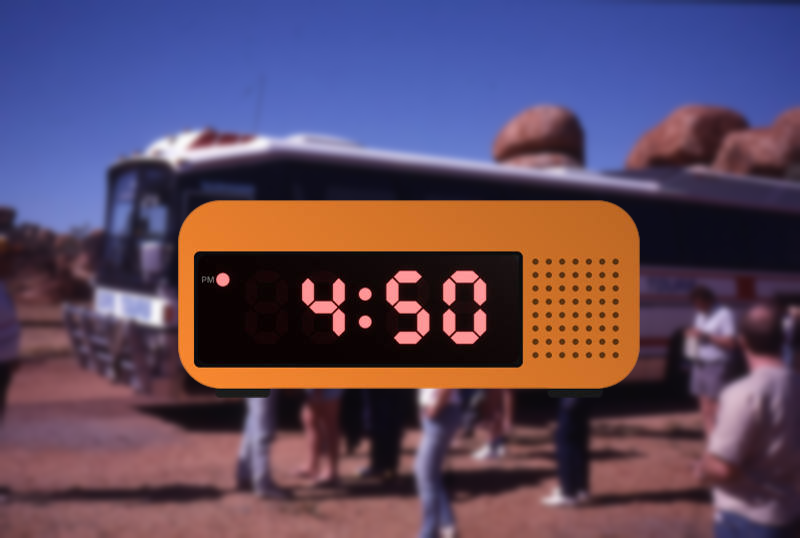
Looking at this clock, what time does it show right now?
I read 4:50
